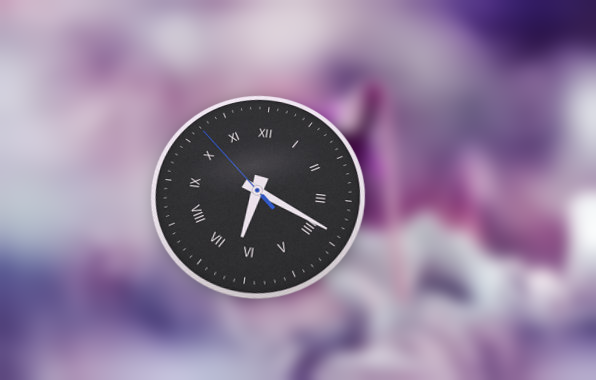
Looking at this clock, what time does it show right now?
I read 6:18:52
